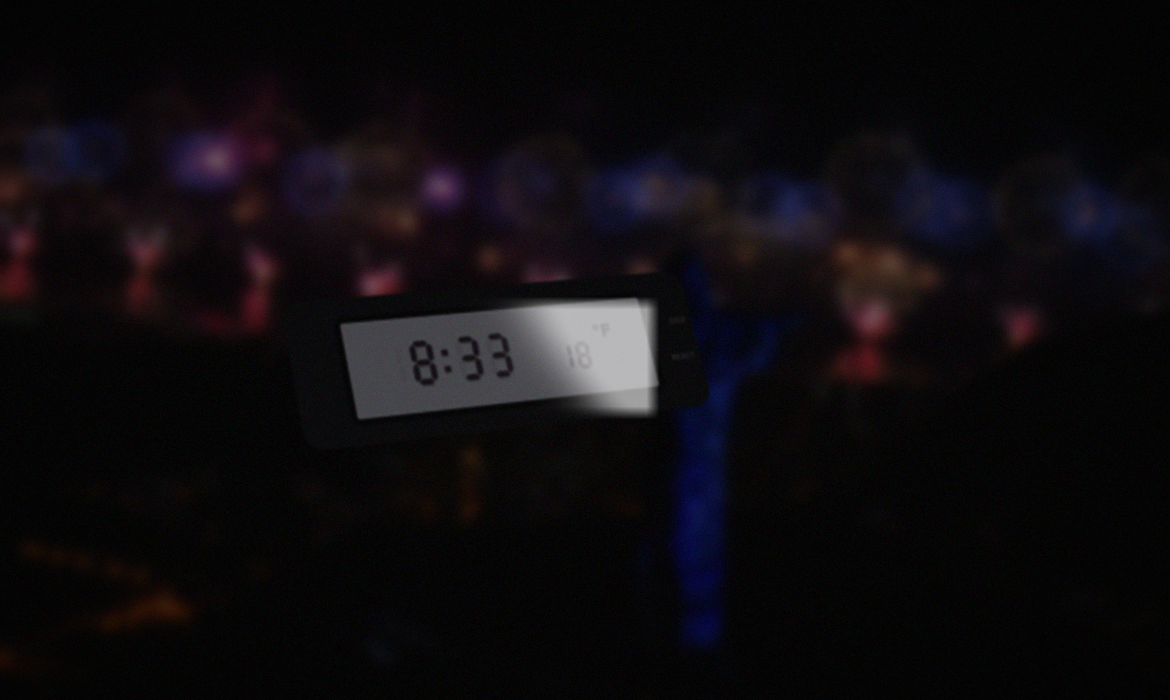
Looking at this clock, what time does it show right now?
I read 8:33
